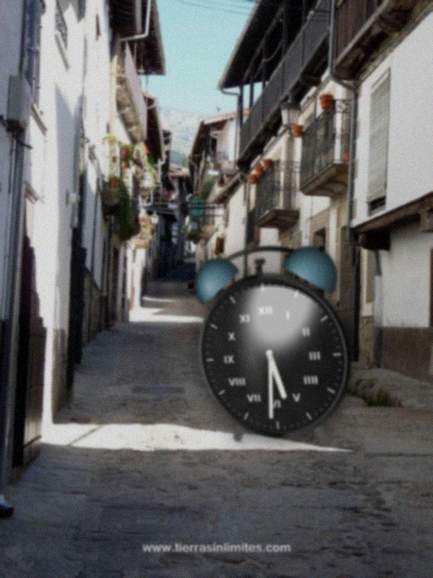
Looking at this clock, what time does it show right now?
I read 5:31
